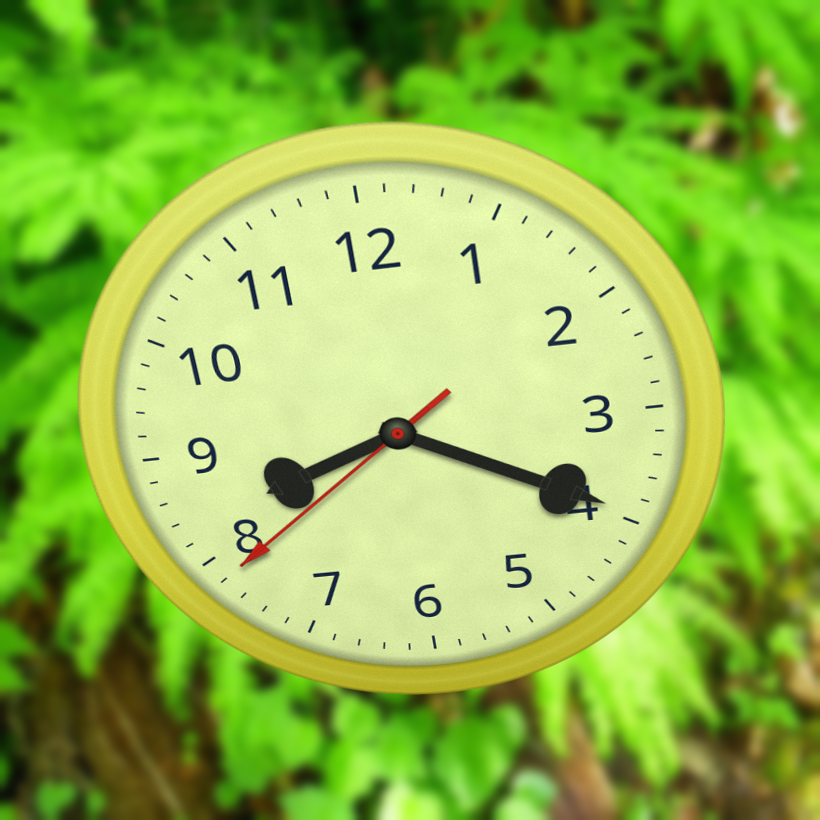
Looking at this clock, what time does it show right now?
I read 8:19:39
